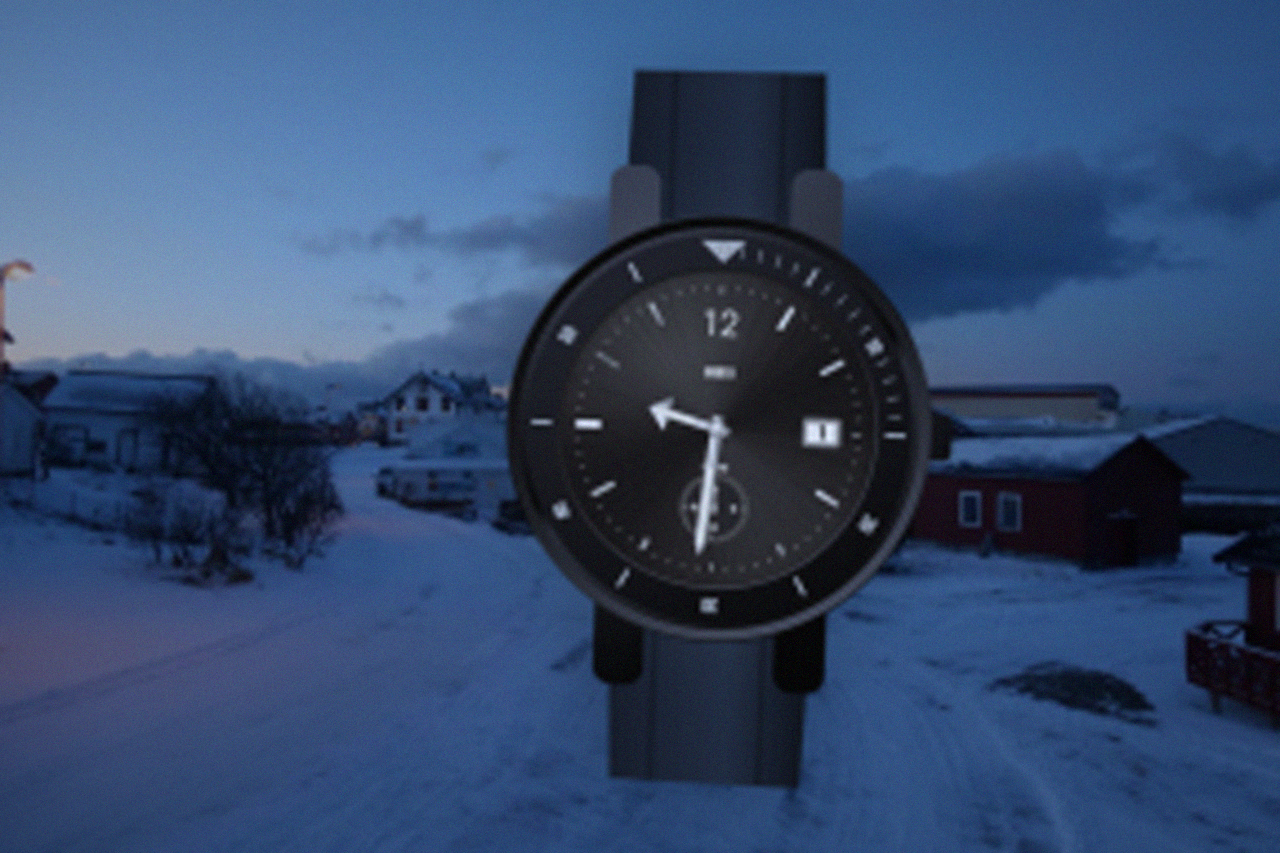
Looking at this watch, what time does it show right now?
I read 9:31
